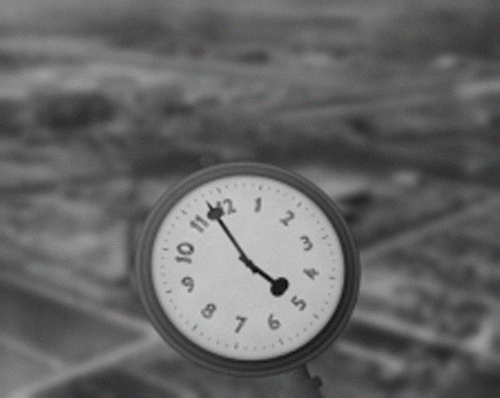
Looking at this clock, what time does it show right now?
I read 4:58
